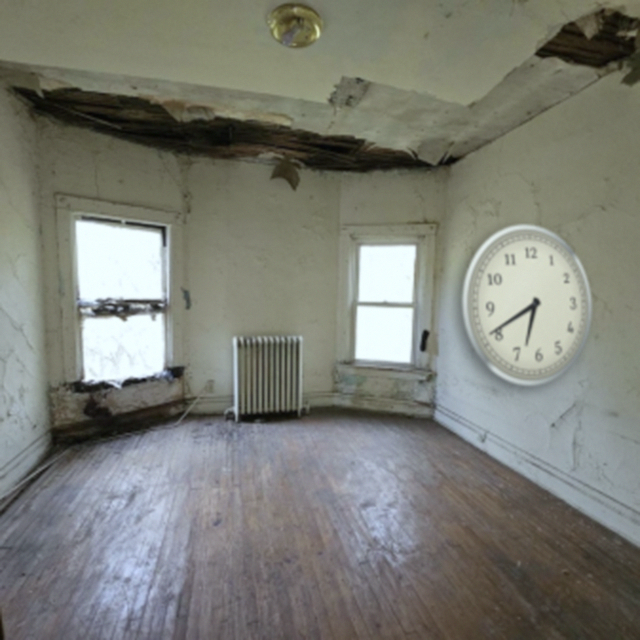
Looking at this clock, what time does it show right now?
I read 6:41
